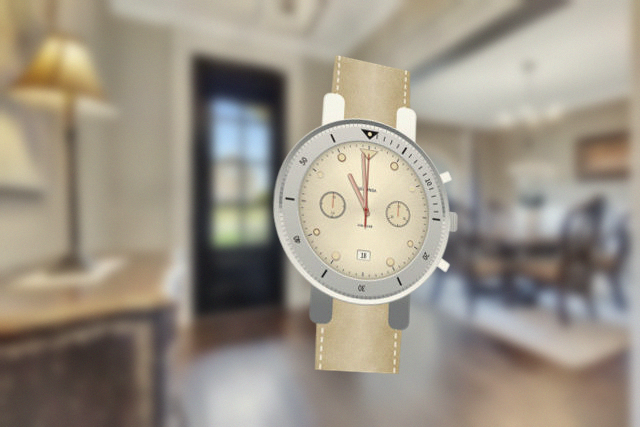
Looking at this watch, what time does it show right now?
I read 10:59
